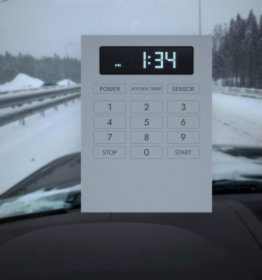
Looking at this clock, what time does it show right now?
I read 1:34
